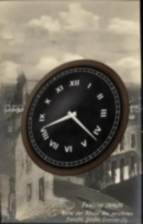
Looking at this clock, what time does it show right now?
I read 8:22
